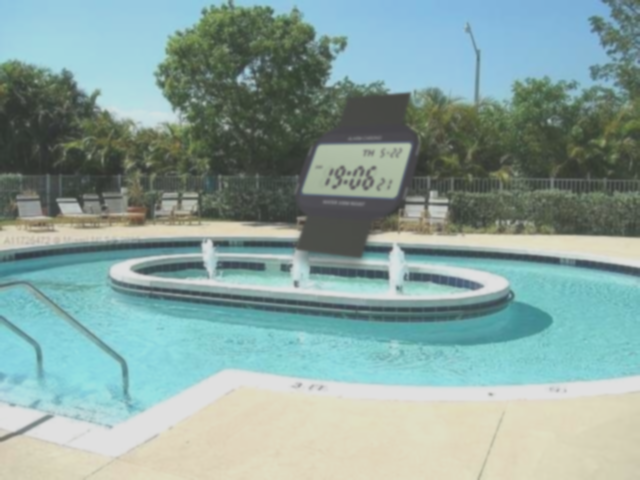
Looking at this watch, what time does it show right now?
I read 19:06
